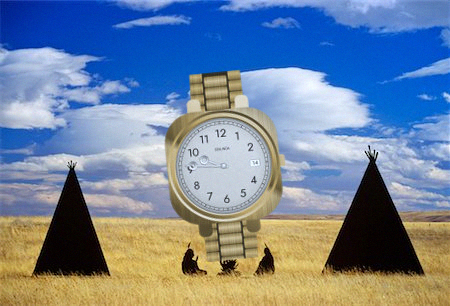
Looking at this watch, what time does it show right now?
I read 9:46
